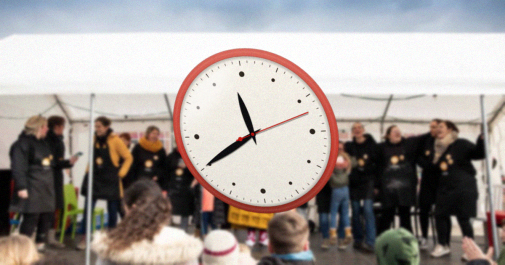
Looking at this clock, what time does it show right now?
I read 11:40:12
